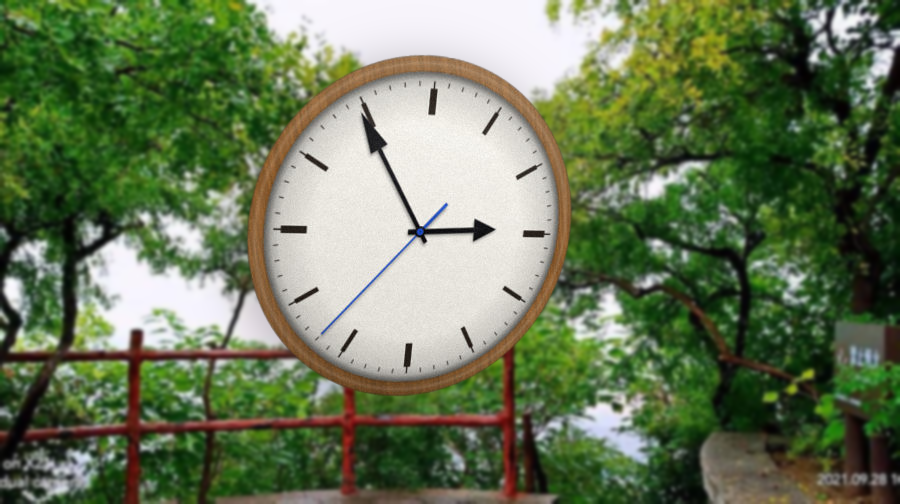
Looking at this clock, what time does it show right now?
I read 2:54:37
